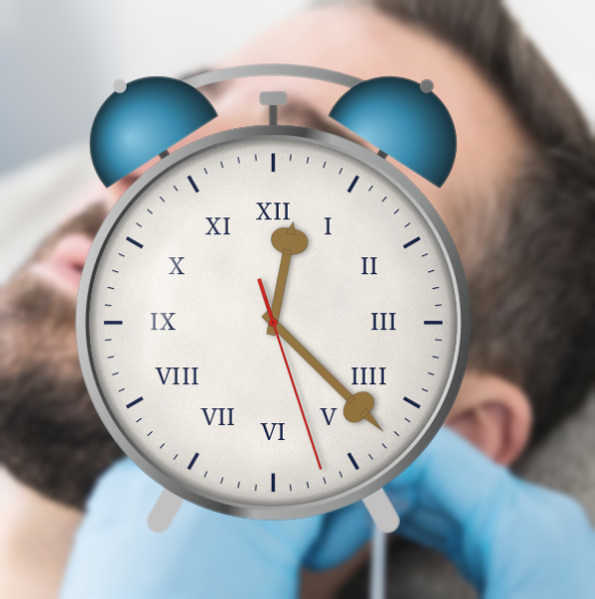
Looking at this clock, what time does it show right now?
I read 12:22:27
